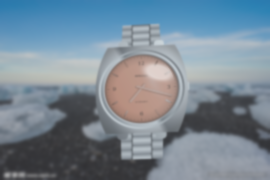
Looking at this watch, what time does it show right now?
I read 7:18
